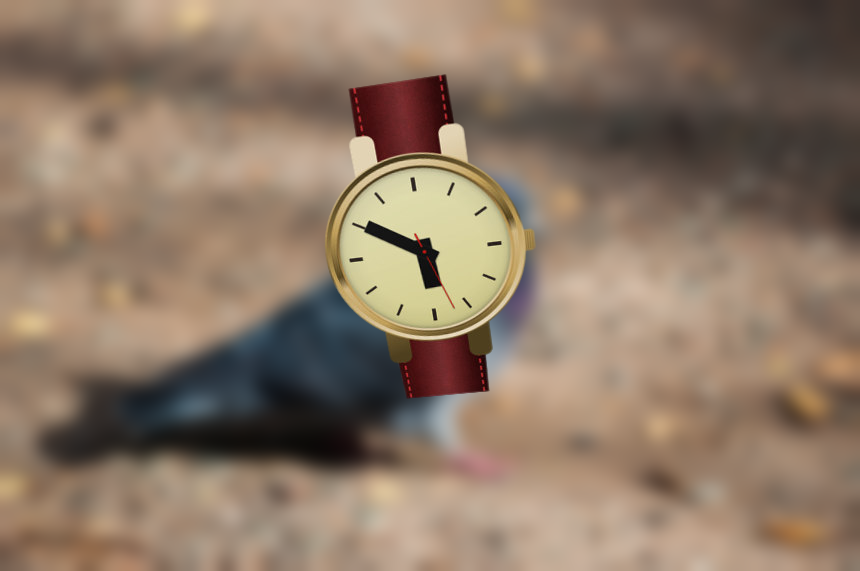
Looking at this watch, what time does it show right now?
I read 5:50:27
